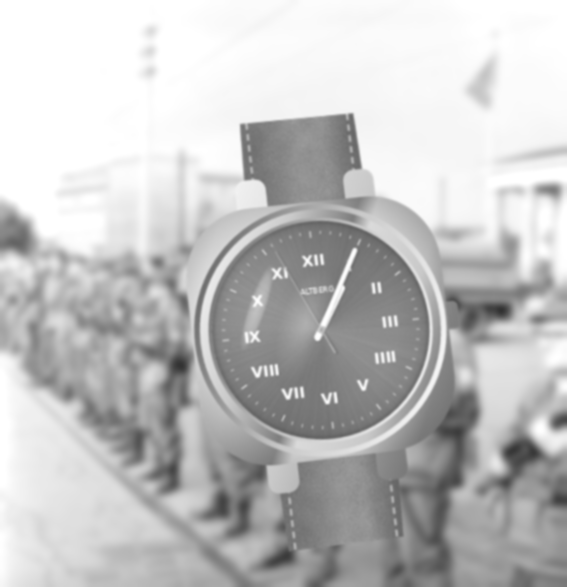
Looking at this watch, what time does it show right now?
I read 1:04:56
